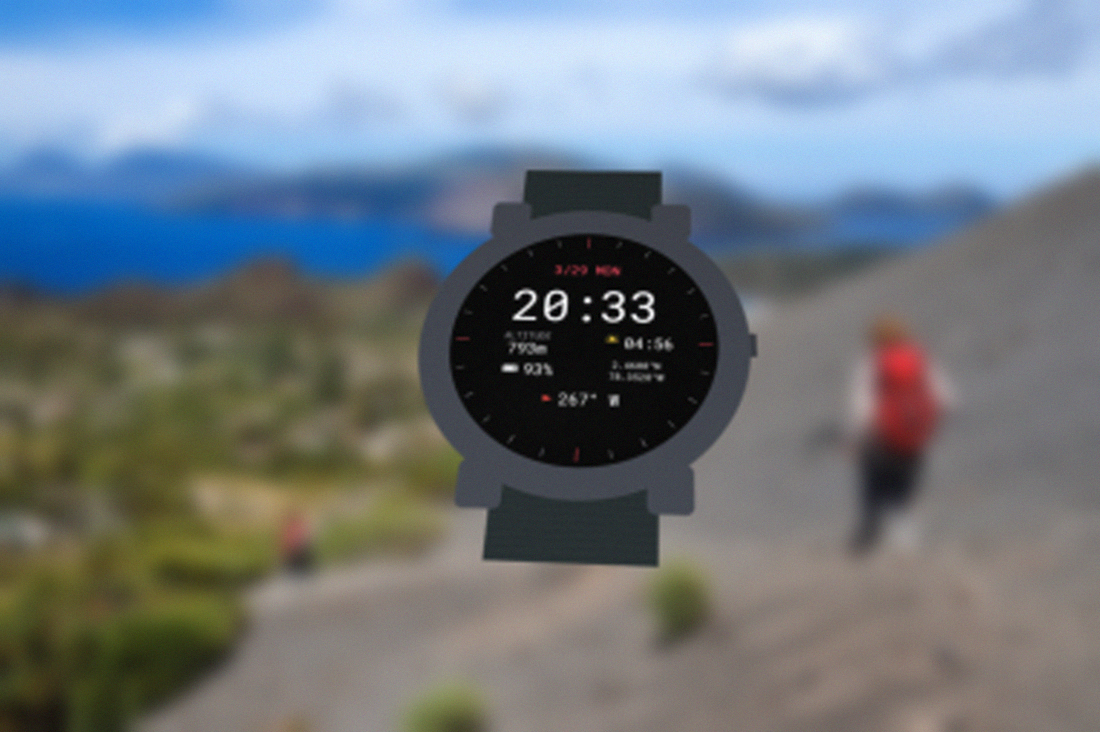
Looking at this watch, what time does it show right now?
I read 20:33
